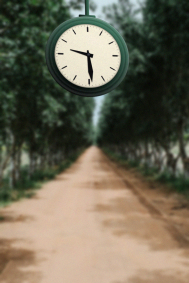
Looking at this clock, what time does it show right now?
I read 9:29
